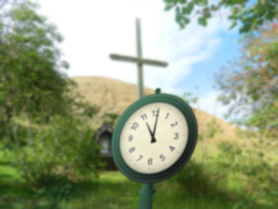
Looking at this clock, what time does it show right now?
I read 11:01
